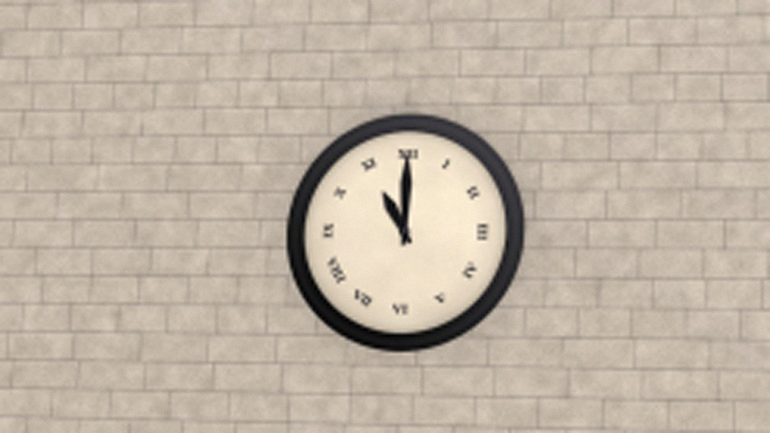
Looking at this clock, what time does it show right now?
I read 11:00
